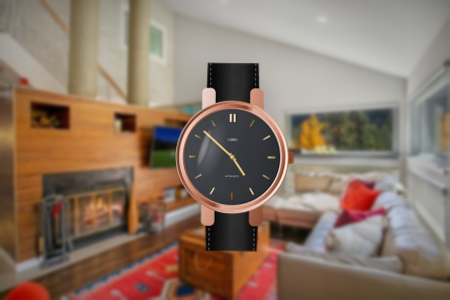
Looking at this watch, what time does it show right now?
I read 4:52
